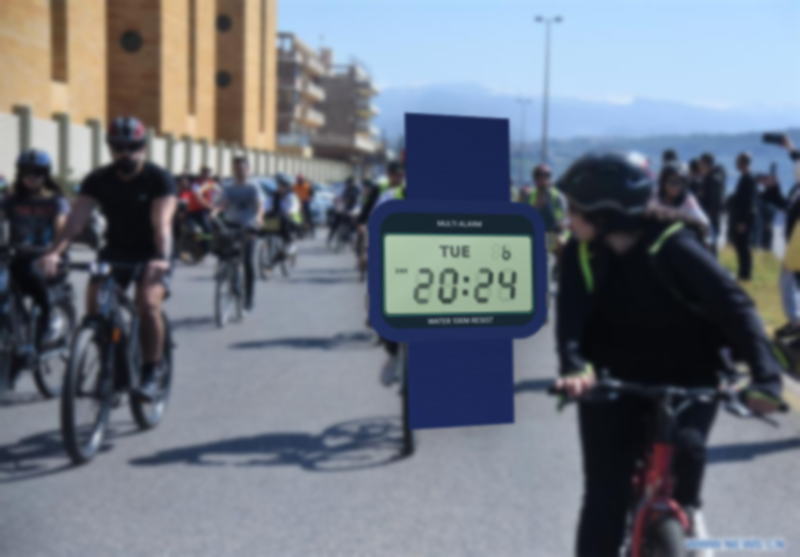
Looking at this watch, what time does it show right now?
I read 20:24
